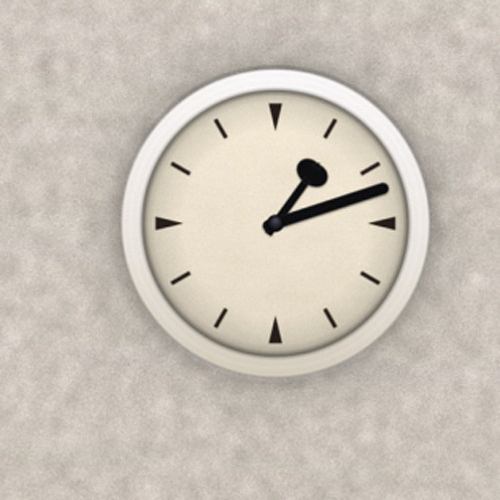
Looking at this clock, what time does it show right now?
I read 1:12
